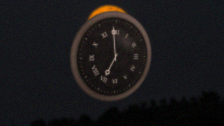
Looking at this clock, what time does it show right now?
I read 6:59
